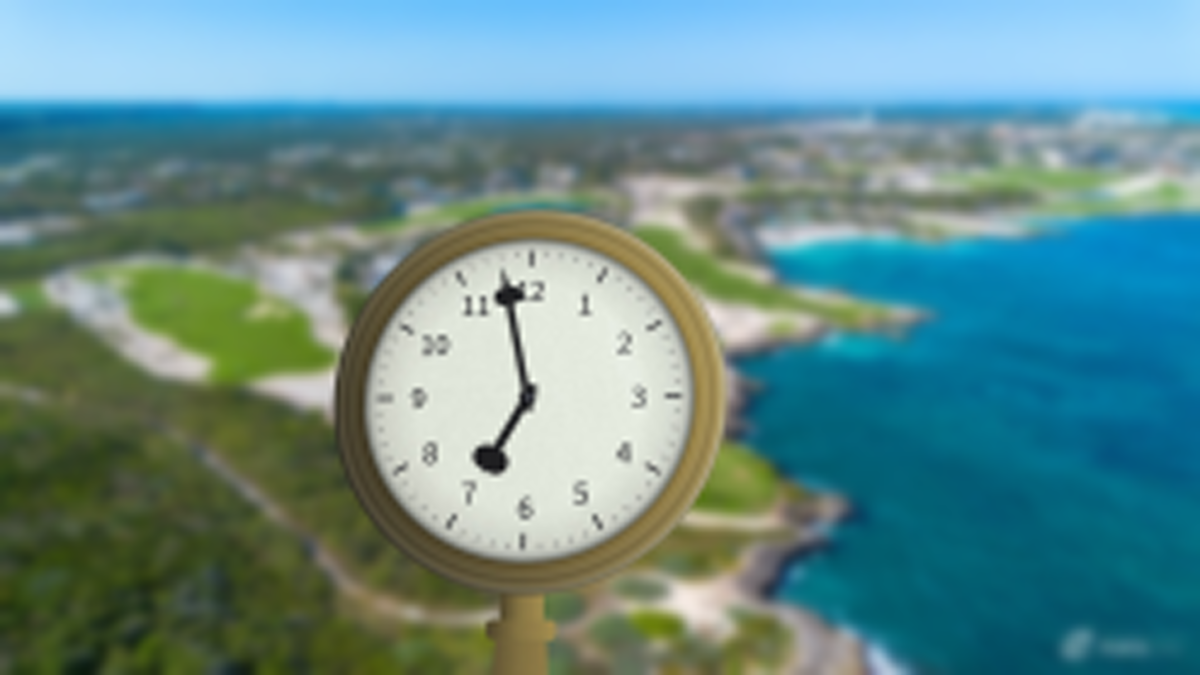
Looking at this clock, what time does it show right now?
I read 6:58
